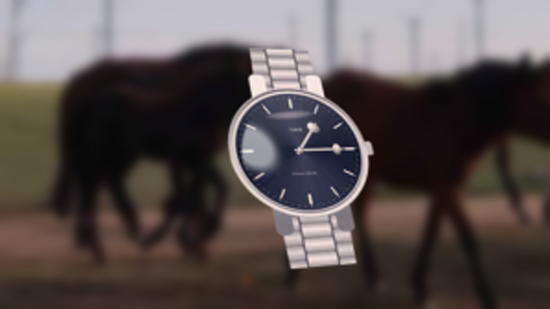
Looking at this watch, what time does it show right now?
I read 1:15
